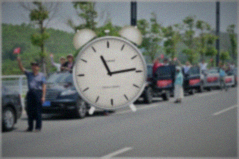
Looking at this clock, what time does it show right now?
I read 11:14
